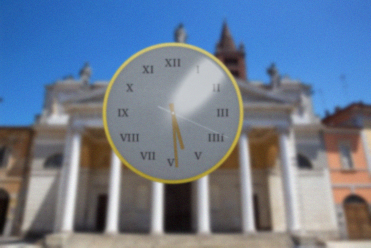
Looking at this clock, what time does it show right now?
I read 5:29:19
